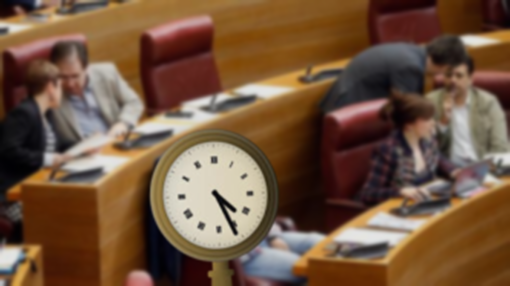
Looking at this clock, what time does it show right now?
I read 4:26
